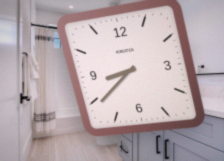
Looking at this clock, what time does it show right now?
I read 8:39
